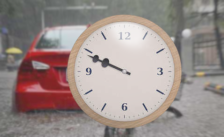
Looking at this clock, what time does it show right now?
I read 9:49
